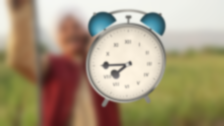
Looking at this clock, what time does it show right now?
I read 7:45
